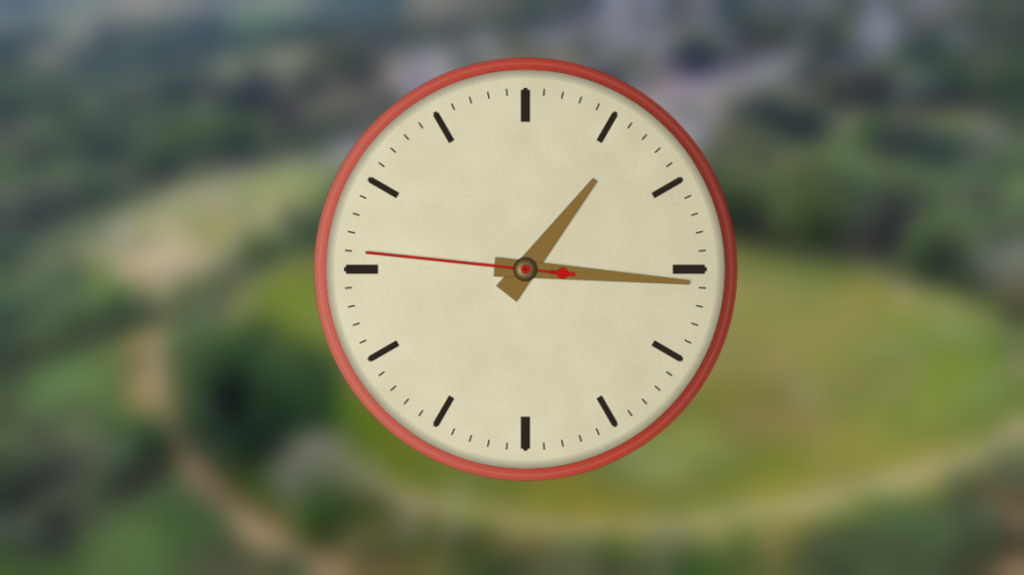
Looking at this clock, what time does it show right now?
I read 1:15:46
